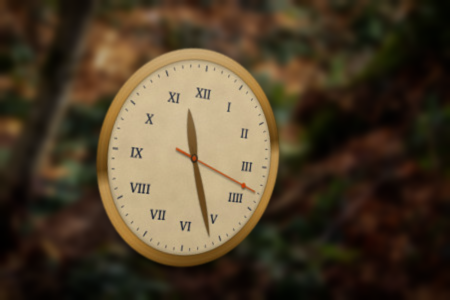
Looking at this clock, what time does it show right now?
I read 11:26:18
